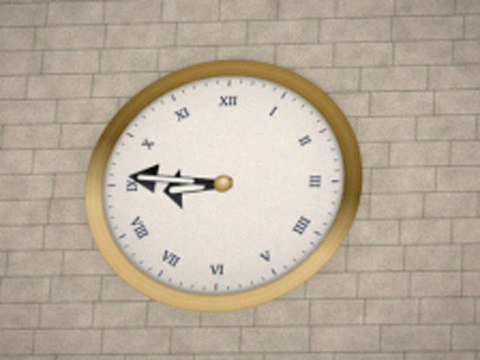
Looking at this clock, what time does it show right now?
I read 8:46
